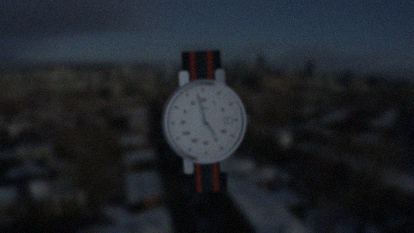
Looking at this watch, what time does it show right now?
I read 4:58
